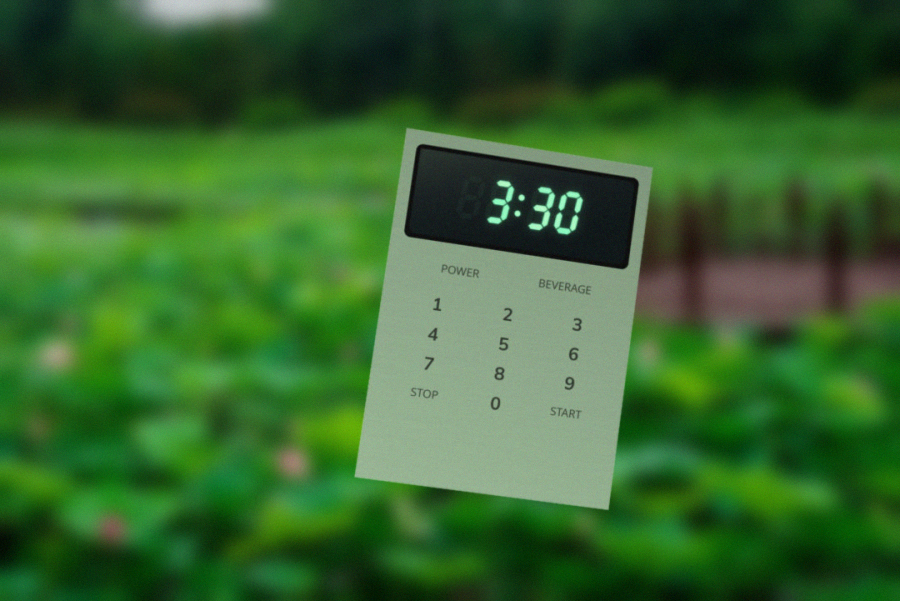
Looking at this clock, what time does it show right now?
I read 3:30
